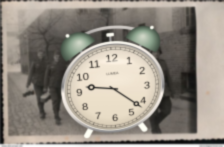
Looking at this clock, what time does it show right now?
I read 9:22
